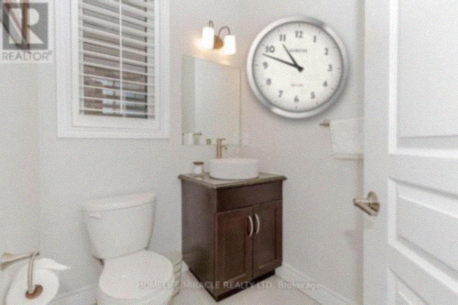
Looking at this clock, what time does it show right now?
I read 10:48
